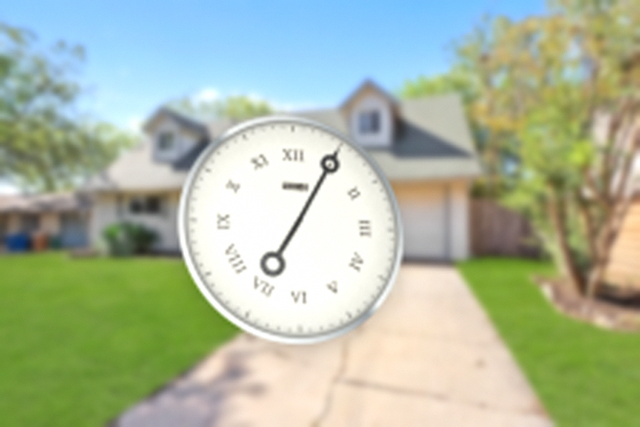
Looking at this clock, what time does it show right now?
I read 7:05
